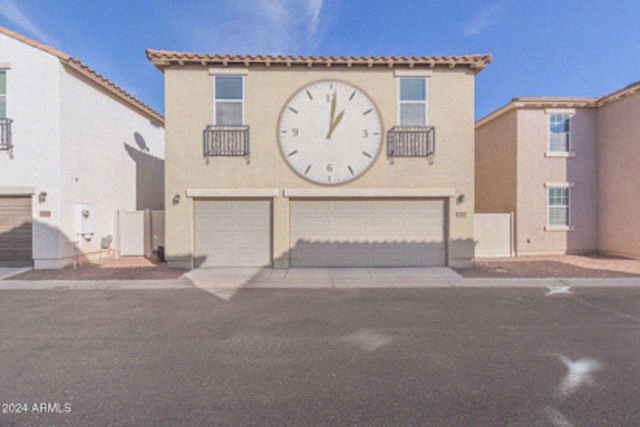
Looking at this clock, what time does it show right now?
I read 1:01
